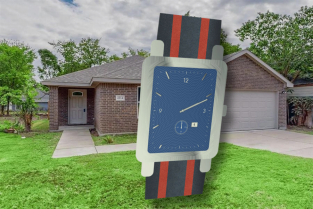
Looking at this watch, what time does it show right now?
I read 2:11
